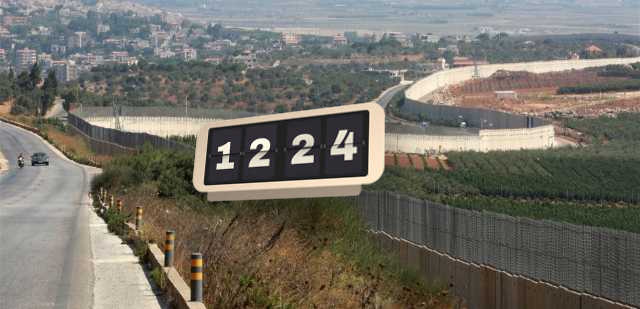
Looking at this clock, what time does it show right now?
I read 12:24
